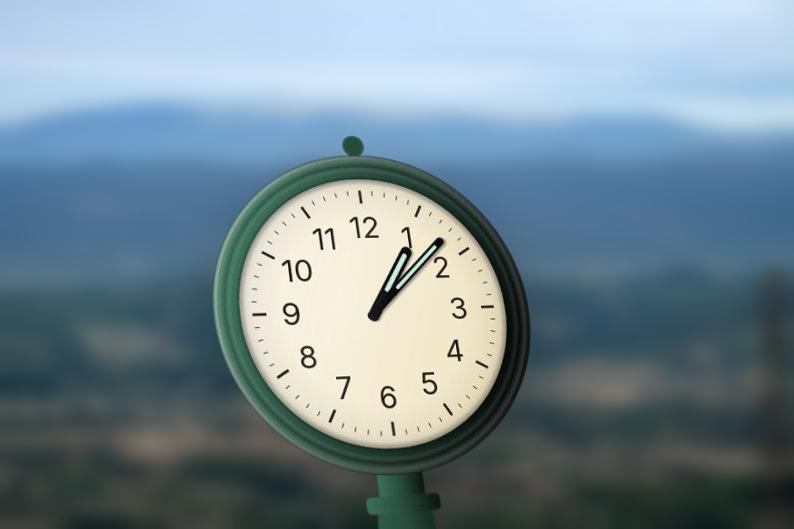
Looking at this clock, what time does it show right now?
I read 1:08
